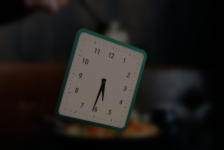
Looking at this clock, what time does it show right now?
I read 5:31
